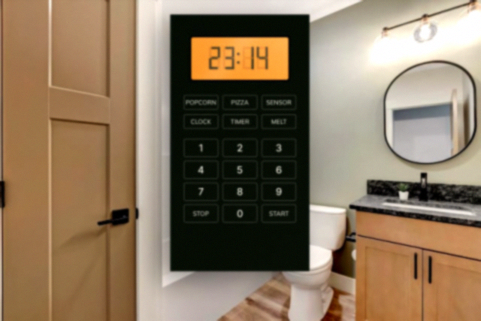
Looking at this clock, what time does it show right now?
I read 23:14
